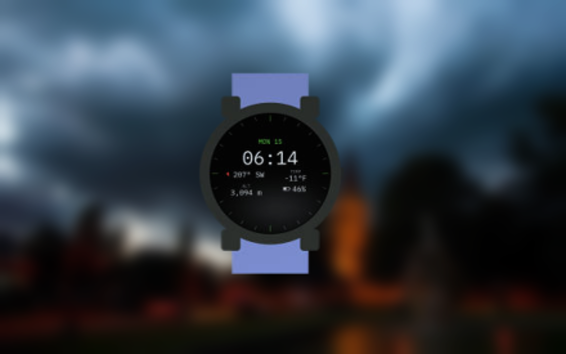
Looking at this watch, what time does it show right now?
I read 6:14
